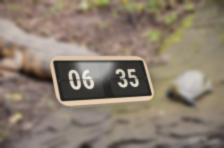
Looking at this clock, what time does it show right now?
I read 6:35
